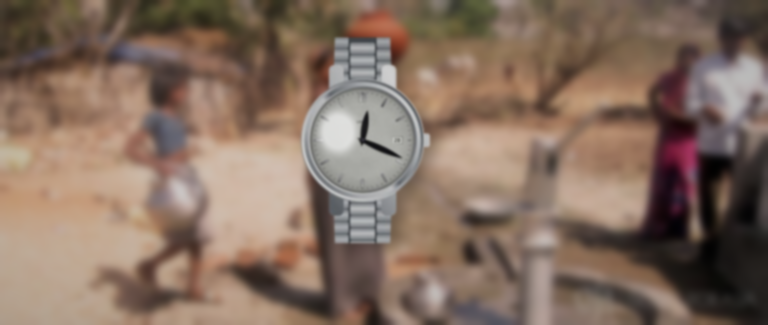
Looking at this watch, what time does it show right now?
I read 12:19
